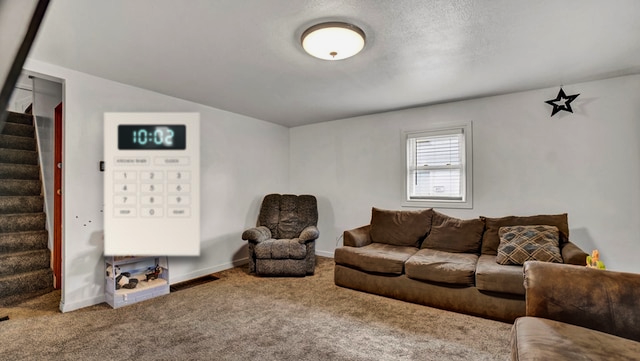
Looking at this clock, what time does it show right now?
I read 10:02
